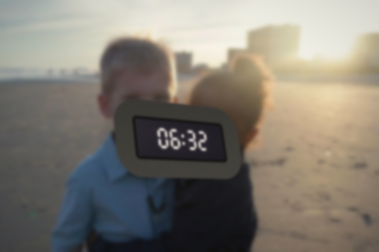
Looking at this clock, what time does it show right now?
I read 6:32
